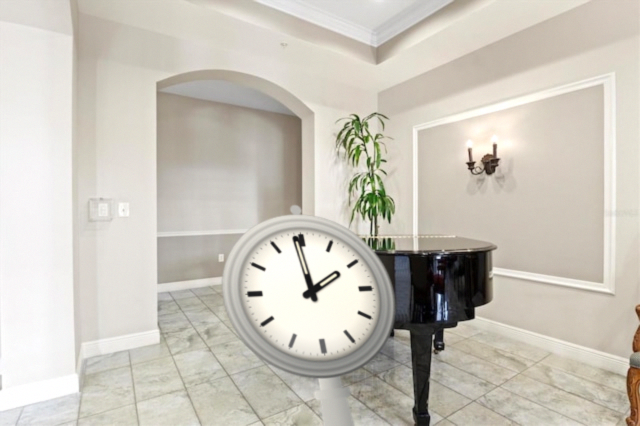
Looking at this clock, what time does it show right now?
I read 1:59
